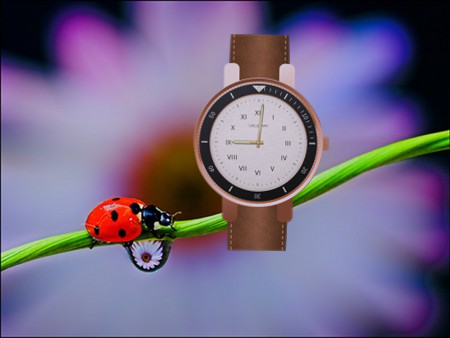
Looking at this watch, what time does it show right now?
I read 9:01
